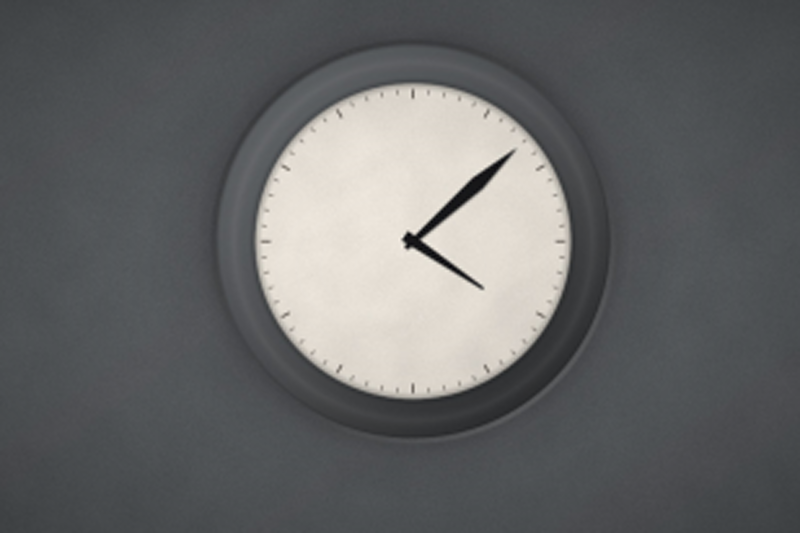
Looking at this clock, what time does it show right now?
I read 4:08
